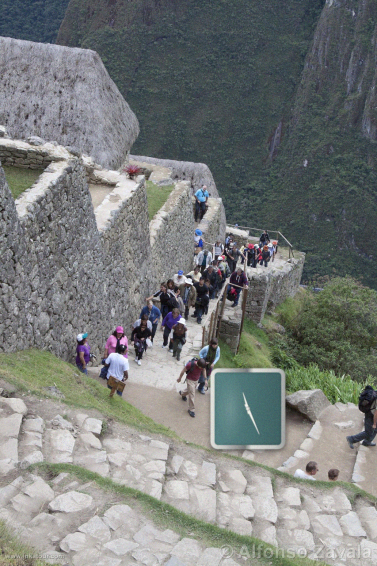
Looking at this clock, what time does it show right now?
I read 11:26
